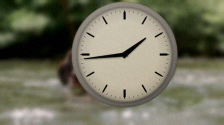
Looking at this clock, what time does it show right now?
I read 1:44
